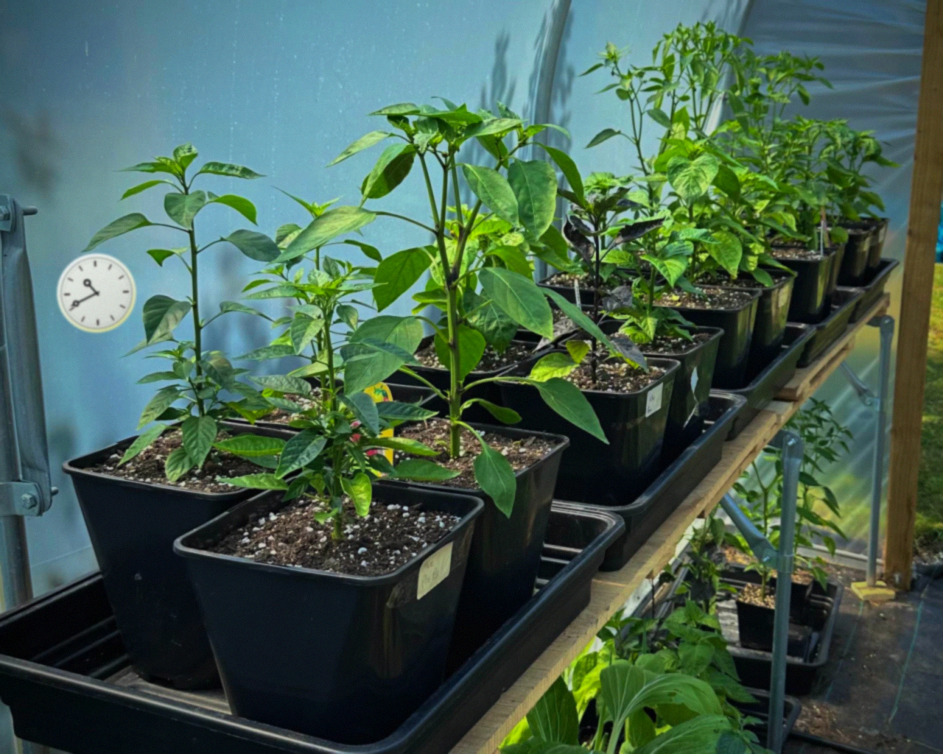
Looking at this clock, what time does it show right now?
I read 10:41
